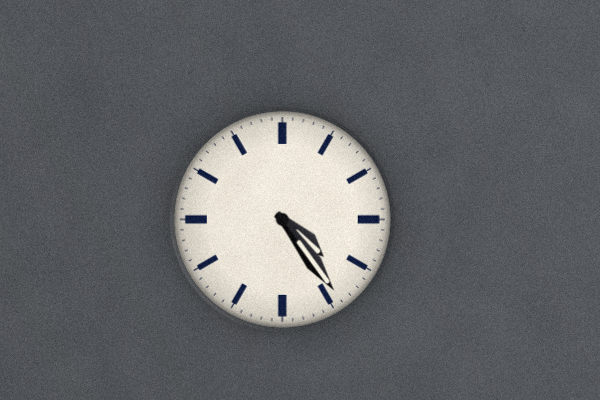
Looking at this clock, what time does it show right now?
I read 4:24
